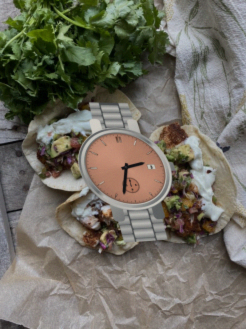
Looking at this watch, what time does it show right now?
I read 2:33
